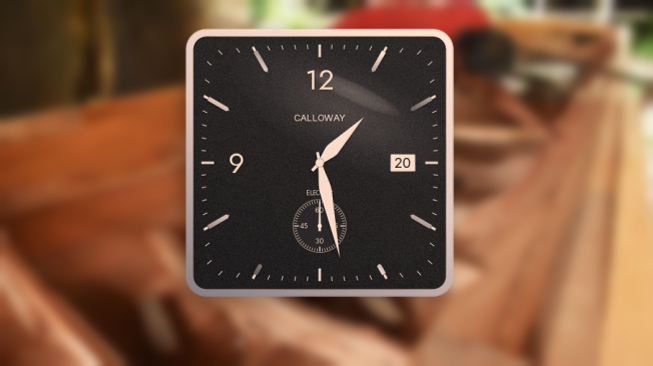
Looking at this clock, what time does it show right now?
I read 1:28
